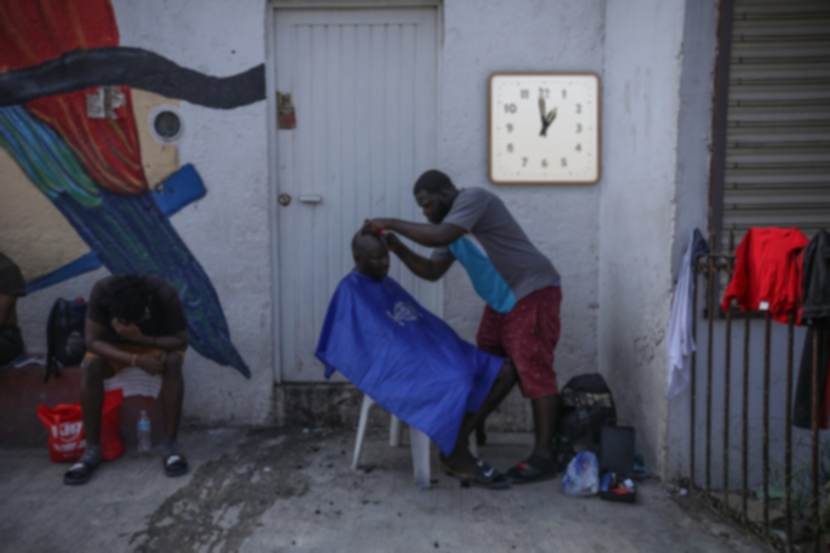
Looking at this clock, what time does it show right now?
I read 12:59
